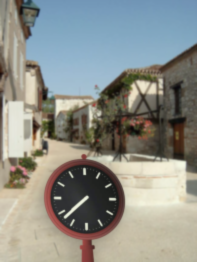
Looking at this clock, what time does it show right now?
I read 7:38
